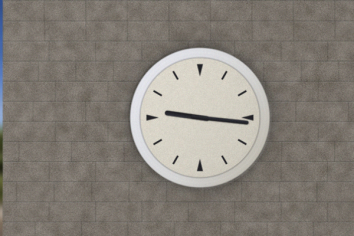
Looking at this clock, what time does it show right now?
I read 9:16
